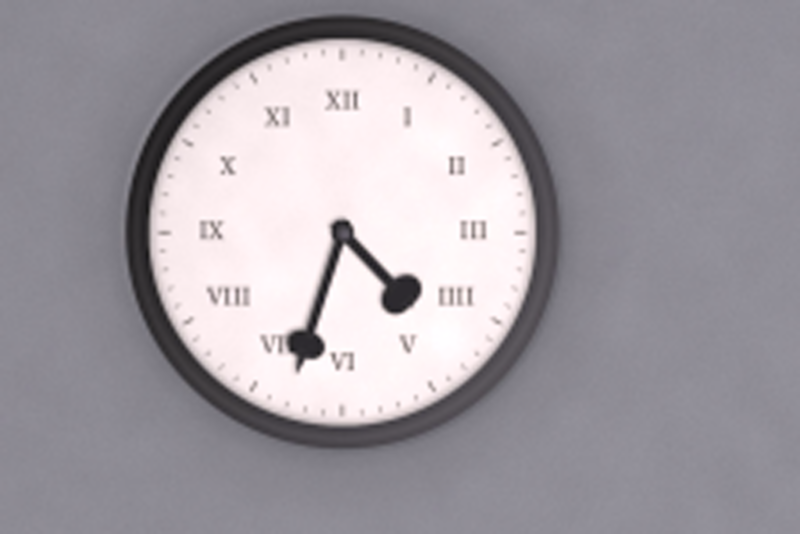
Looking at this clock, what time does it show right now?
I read 4:33
